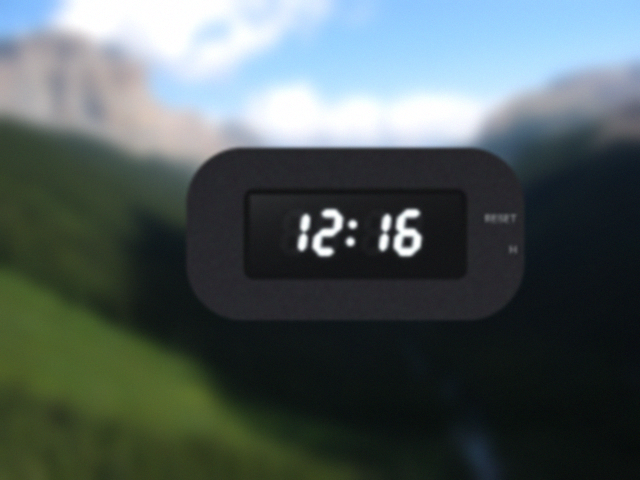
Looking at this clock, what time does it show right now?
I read 12:16
